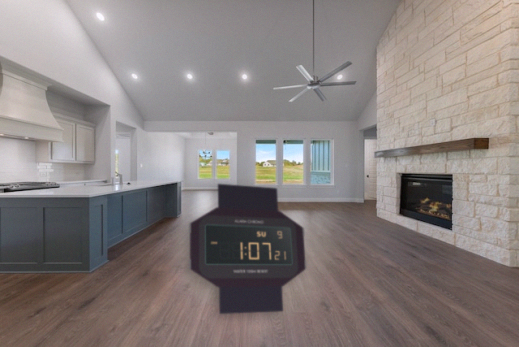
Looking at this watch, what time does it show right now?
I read 1:07
